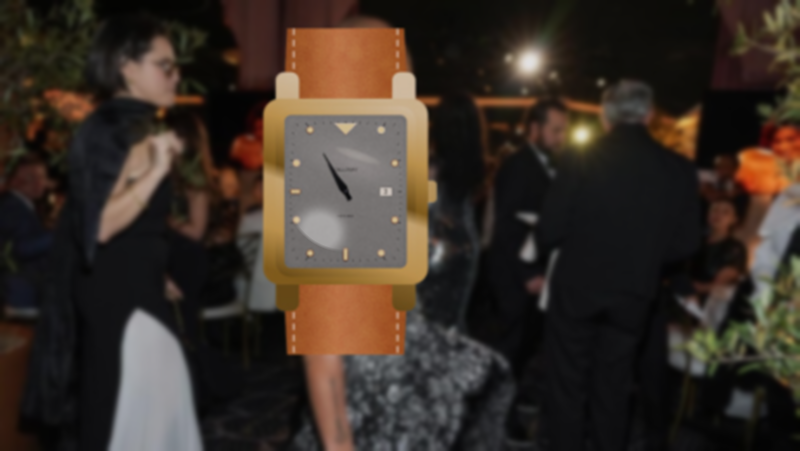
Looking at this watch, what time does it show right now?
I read 10:55
